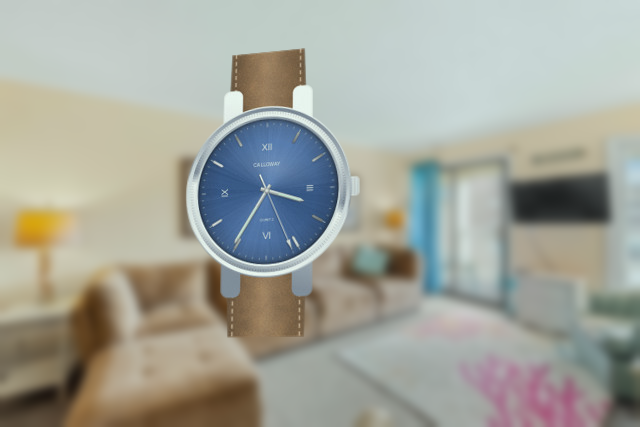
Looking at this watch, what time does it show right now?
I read 3:35:26
